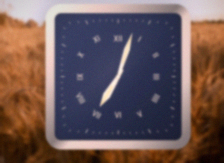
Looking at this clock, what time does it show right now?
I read 7:03
